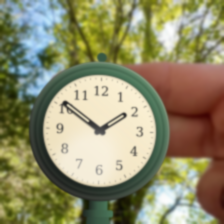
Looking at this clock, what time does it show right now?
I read 1:51
